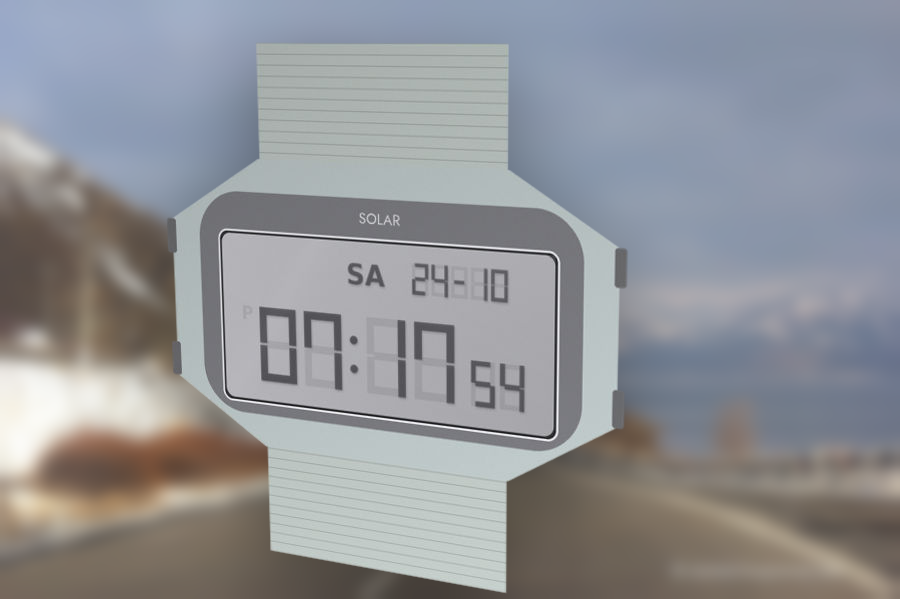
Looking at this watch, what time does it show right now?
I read 7:17:54
